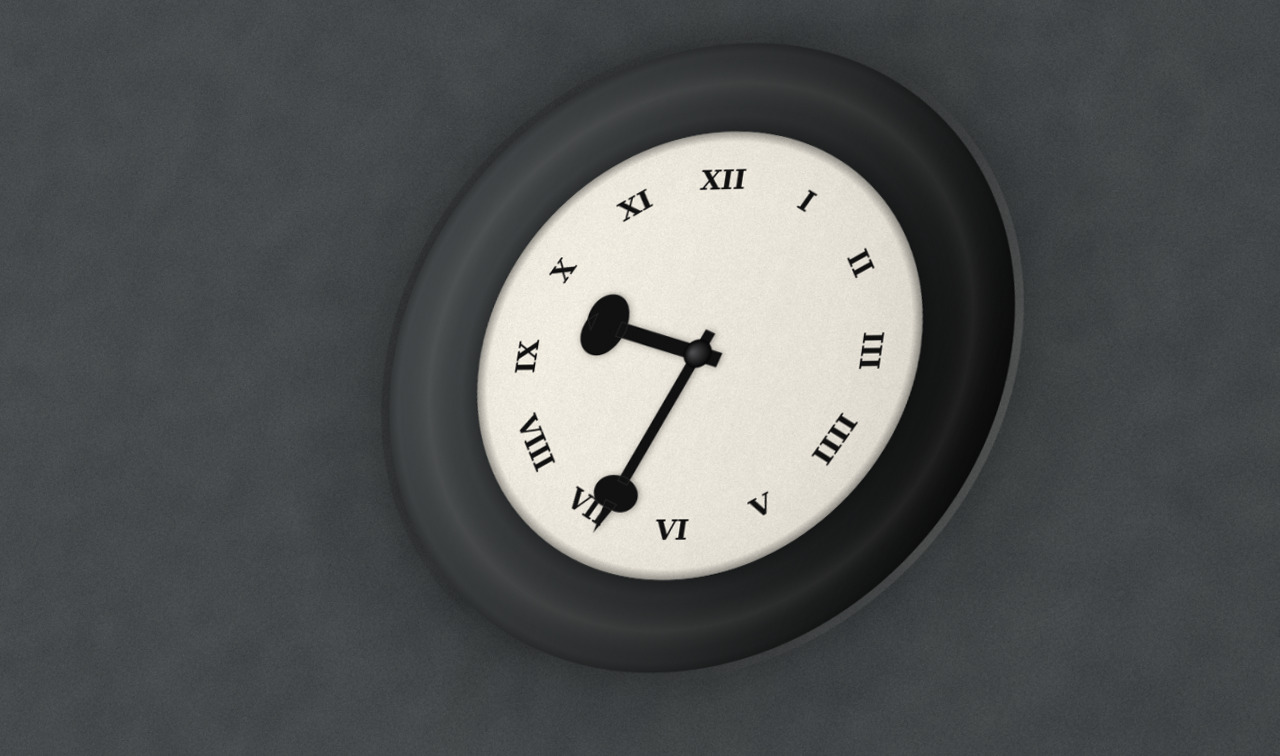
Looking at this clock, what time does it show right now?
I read 9:34
